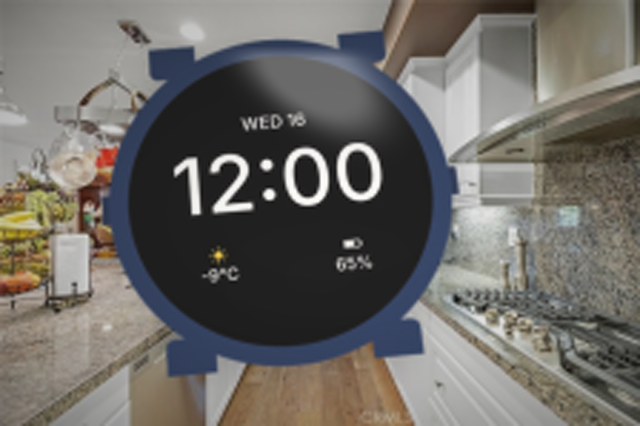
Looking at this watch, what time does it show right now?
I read 12:00
